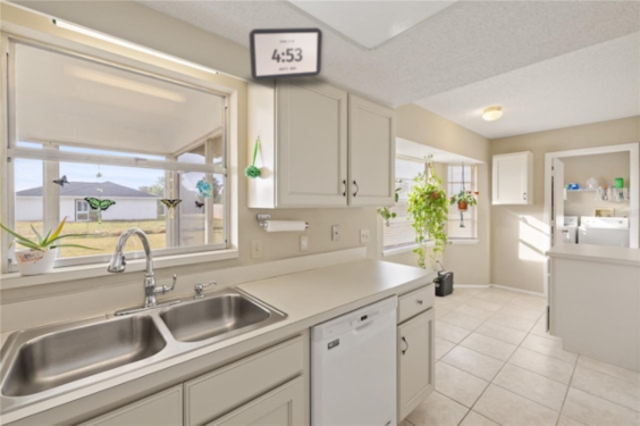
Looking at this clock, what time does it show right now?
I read 4:53
